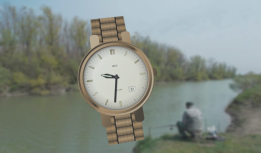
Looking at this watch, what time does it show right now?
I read 9:32
